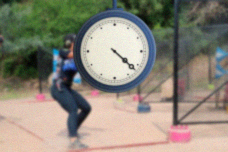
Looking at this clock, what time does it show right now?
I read 4:22
